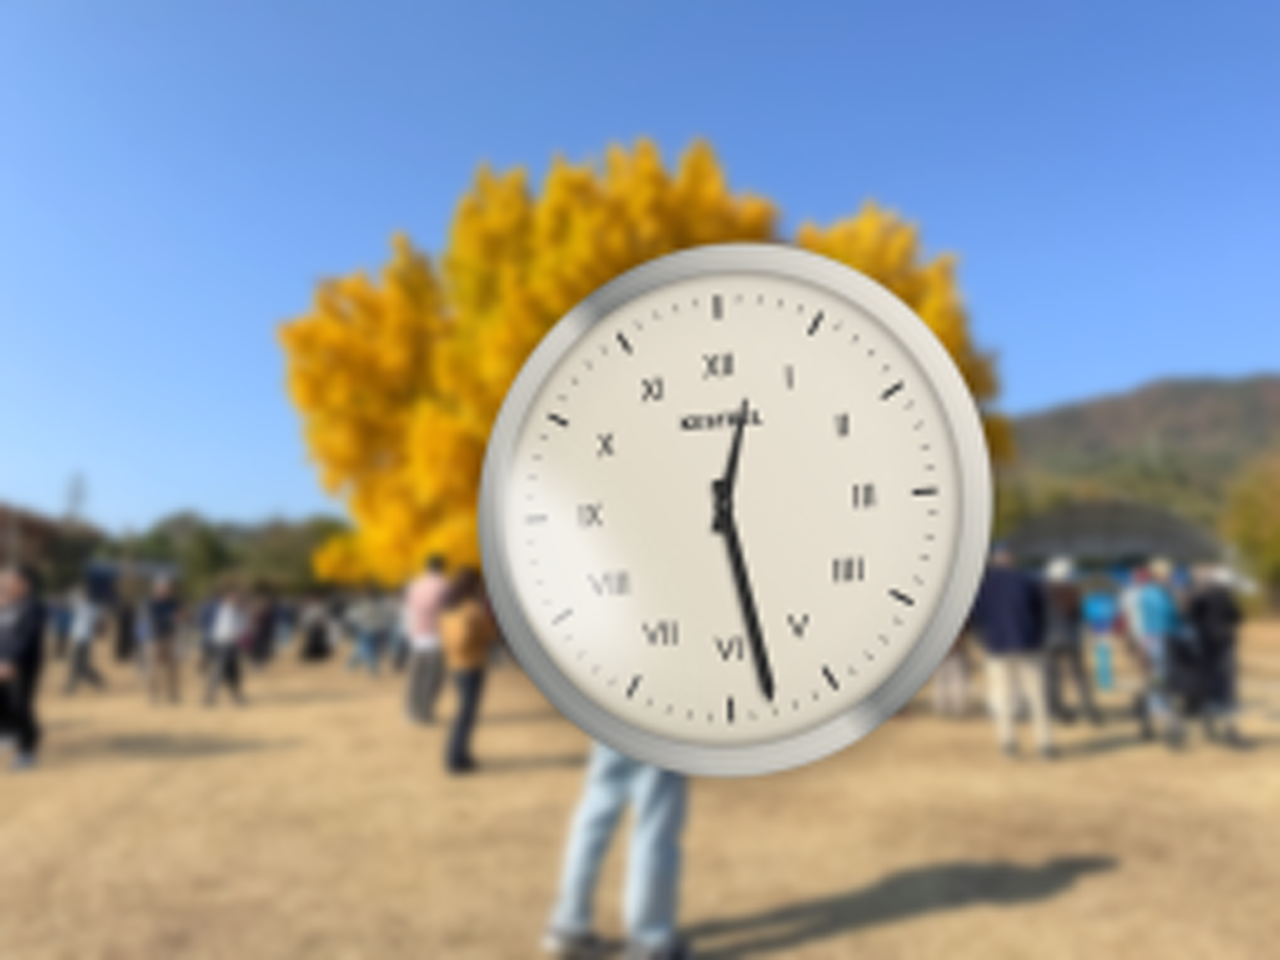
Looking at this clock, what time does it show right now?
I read 12:28
